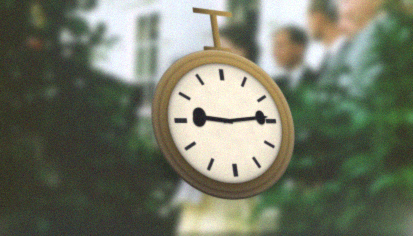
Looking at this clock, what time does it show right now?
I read 9:14
